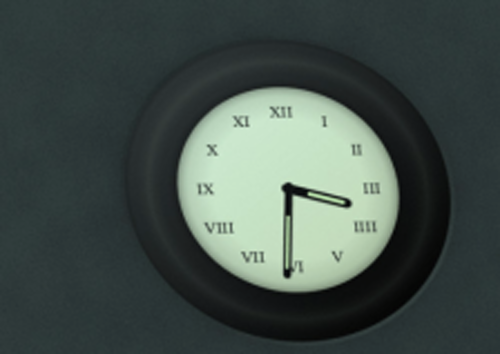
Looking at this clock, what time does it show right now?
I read 3:31
